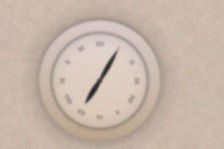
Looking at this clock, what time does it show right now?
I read 7:05
